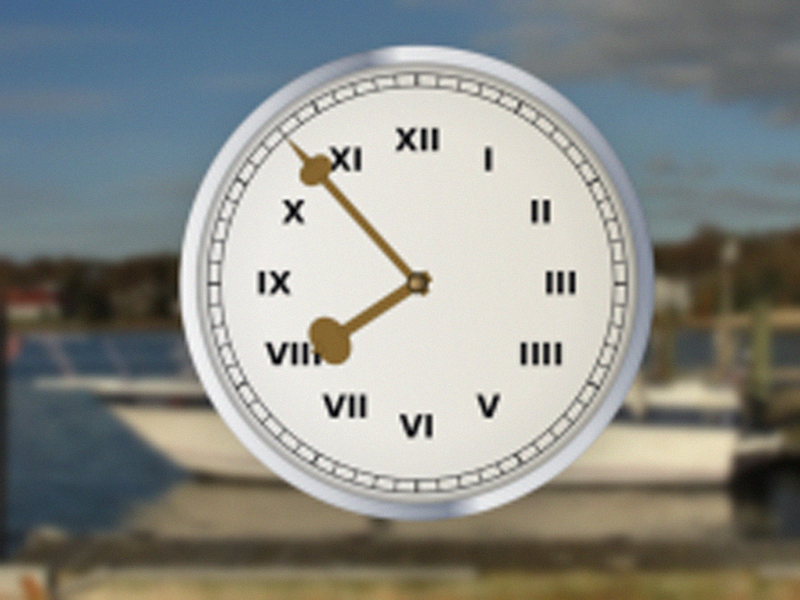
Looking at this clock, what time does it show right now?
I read 7:53
